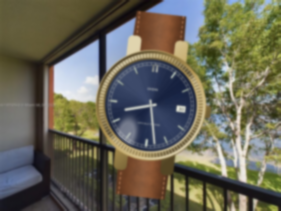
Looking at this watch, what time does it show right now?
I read 8:28
